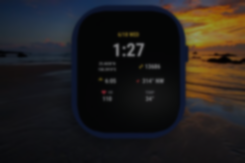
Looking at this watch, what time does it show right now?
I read 1:27
